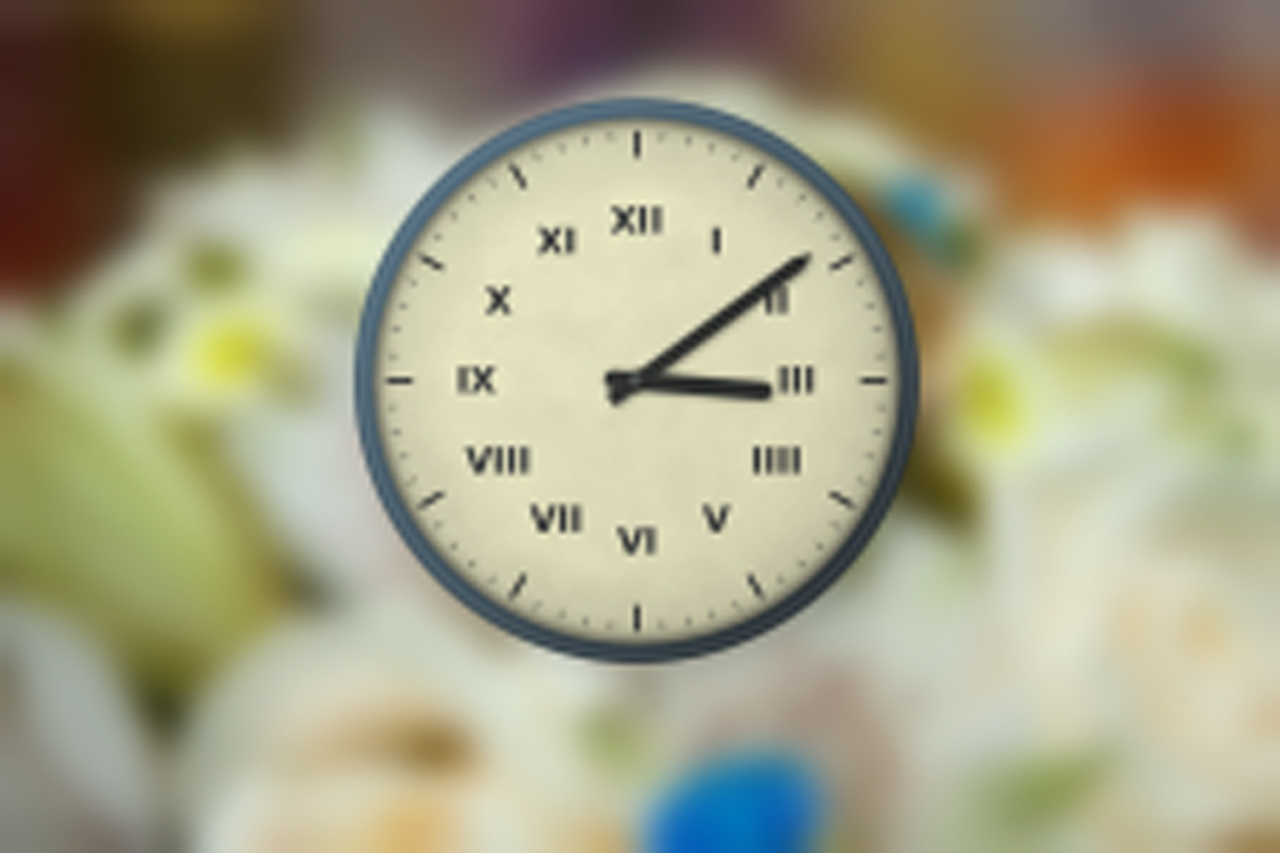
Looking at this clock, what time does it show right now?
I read 3:09
